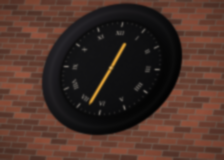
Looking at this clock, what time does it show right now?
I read 12:33
